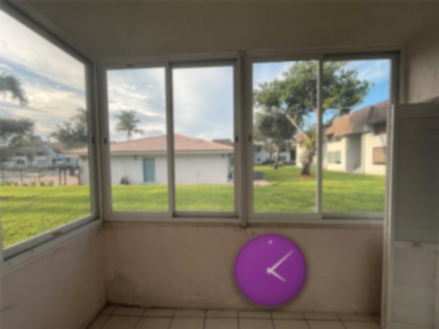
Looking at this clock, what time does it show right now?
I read 4:08
